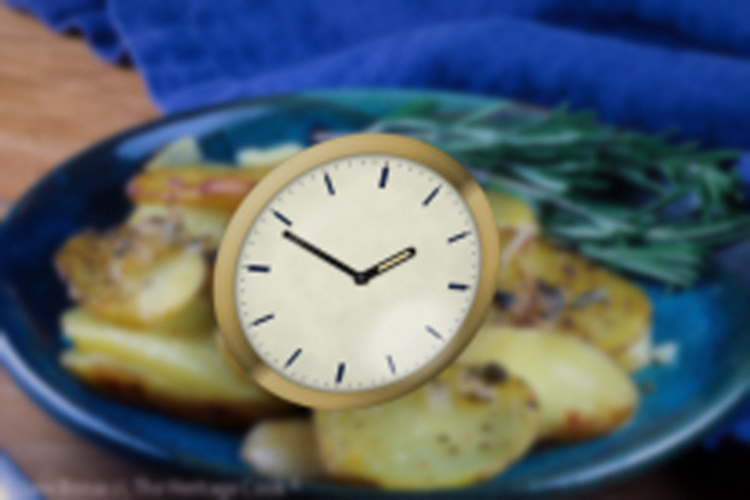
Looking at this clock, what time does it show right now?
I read 1:49
